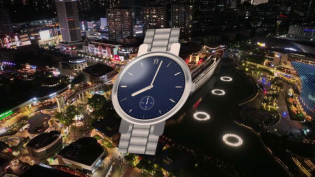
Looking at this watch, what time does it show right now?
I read 8:02
